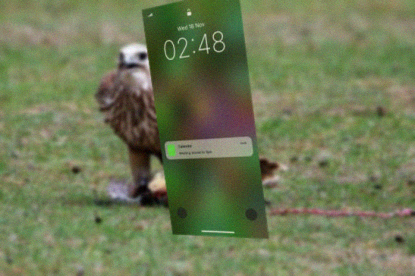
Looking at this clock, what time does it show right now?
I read 2:48
